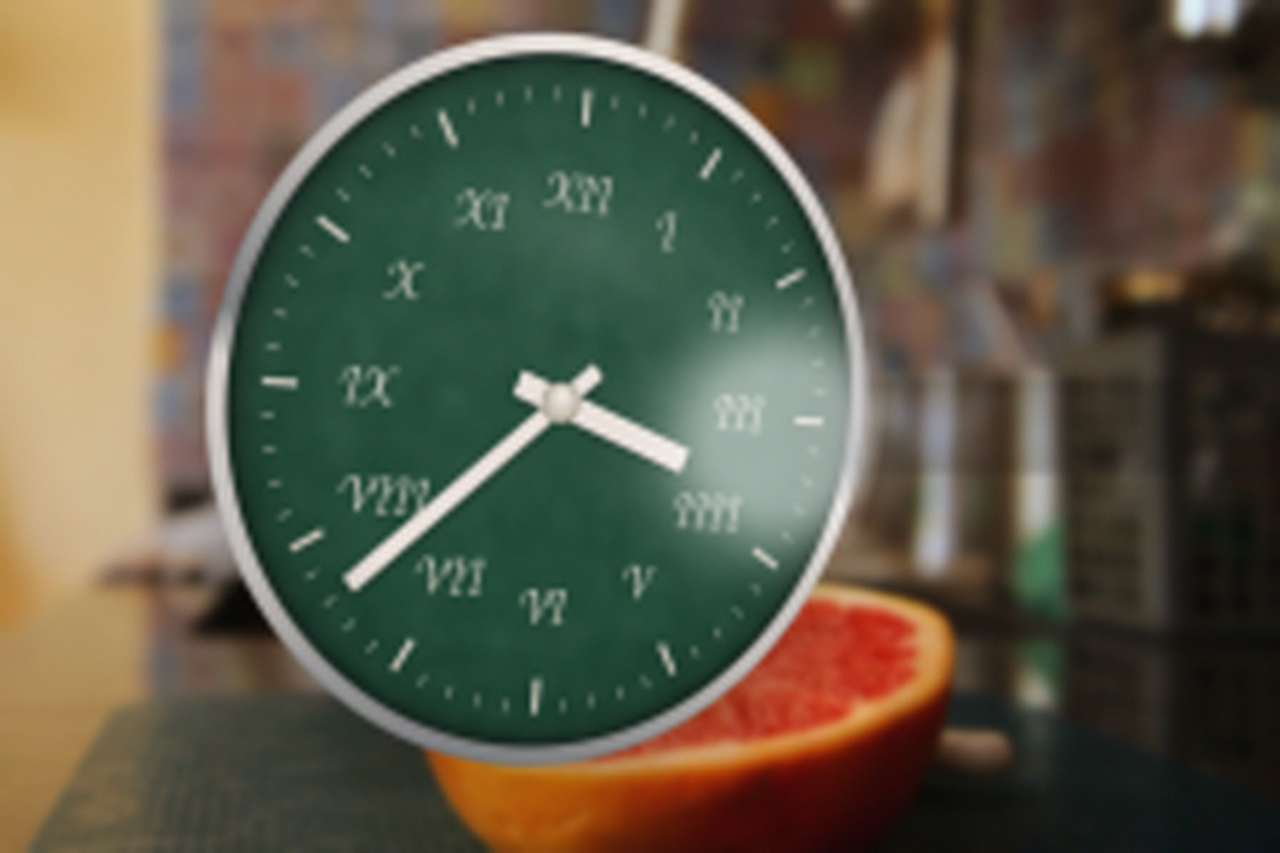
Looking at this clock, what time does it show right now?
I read 3:38
